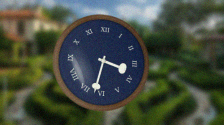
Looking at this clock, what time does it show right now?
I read 3:32
